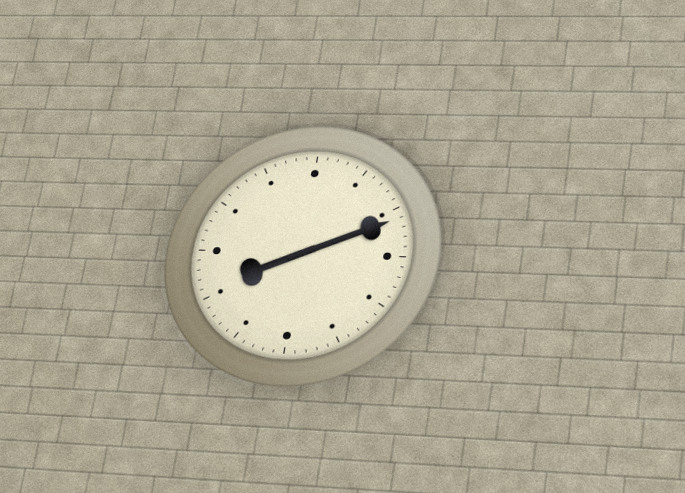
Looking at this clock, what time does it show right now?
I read 8:11
